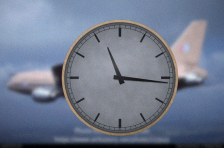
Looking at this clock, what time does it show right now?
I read 11:16
